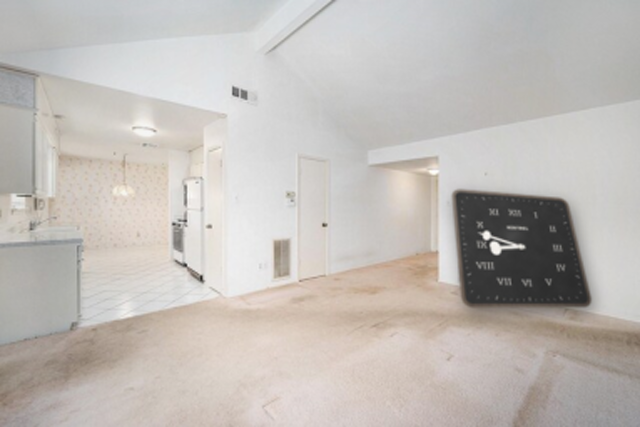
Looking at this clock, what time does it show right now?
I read 8:48
